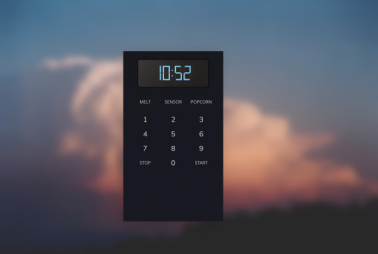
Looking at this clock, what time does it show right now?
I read 10:52
